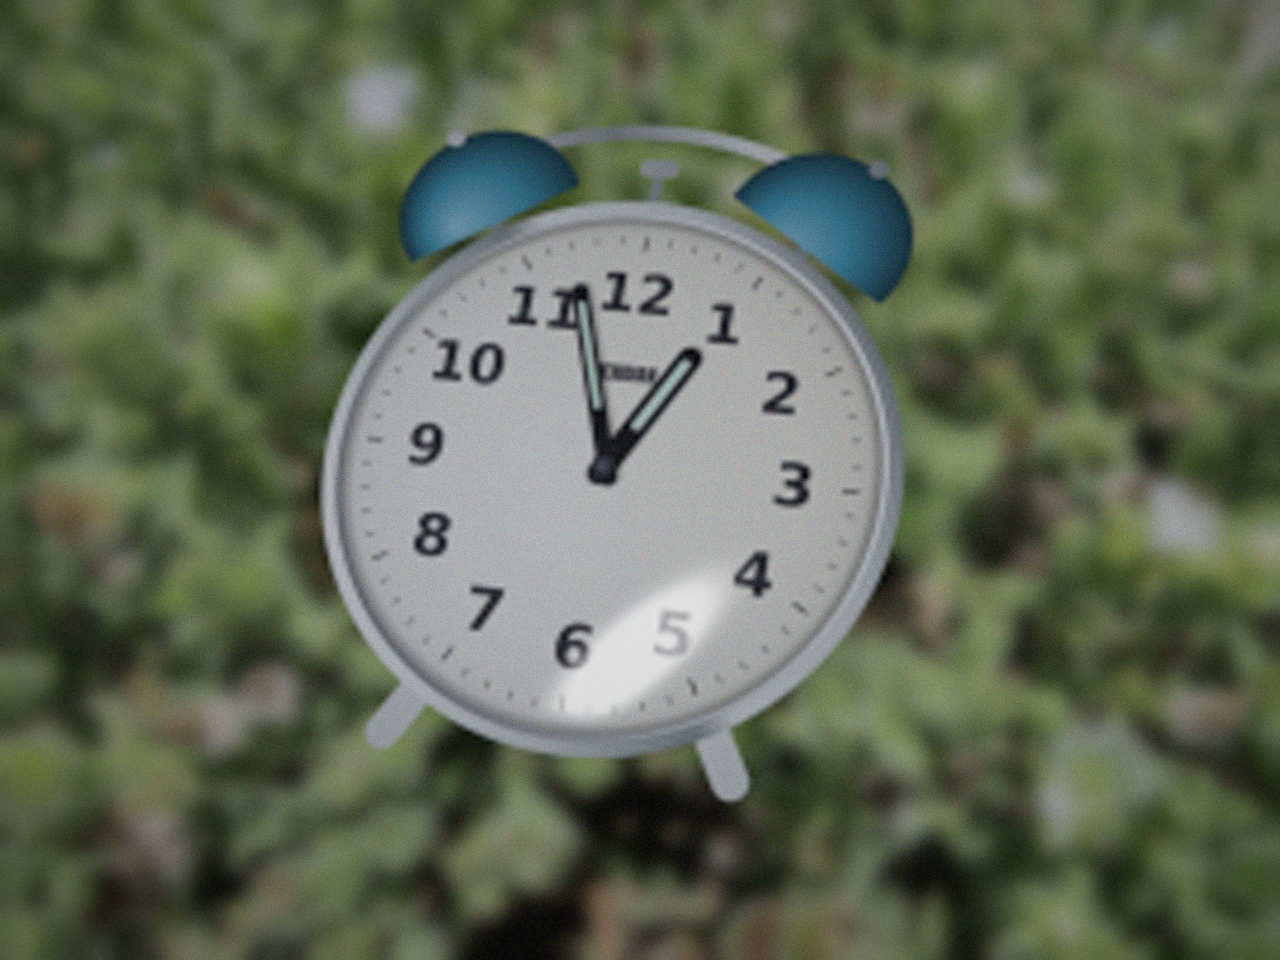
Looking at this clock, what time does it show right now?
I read 12:57
